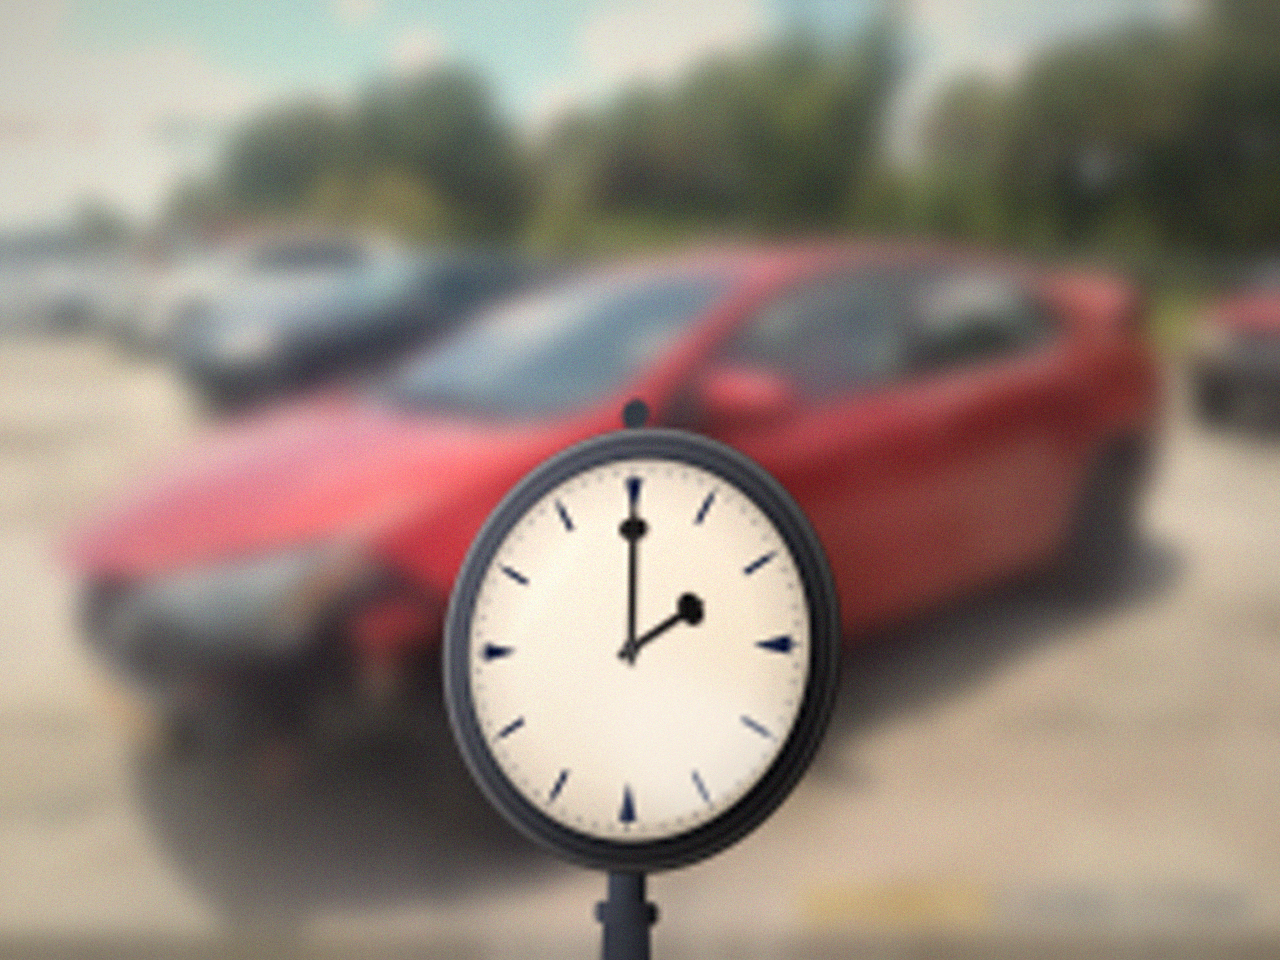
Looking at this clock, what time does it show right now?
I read 2:00
